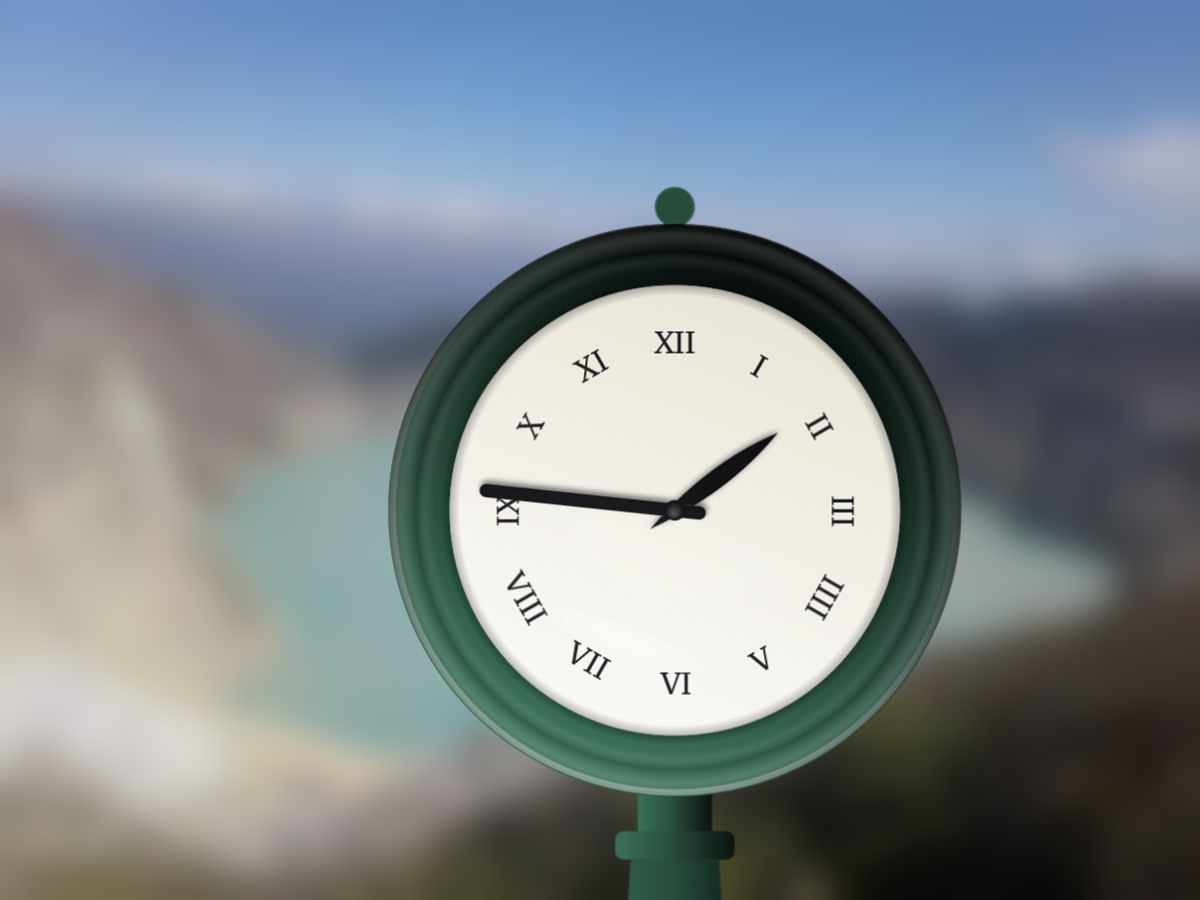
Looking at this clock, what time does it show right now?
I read 1:46
